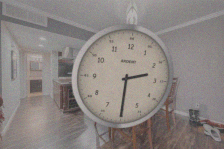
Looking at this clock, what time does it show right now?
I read 2:30
